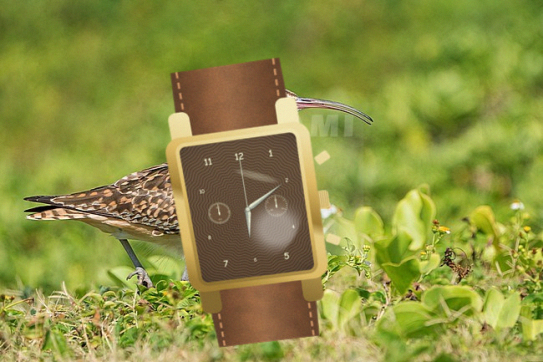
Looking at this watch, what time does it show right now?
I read 6:10
